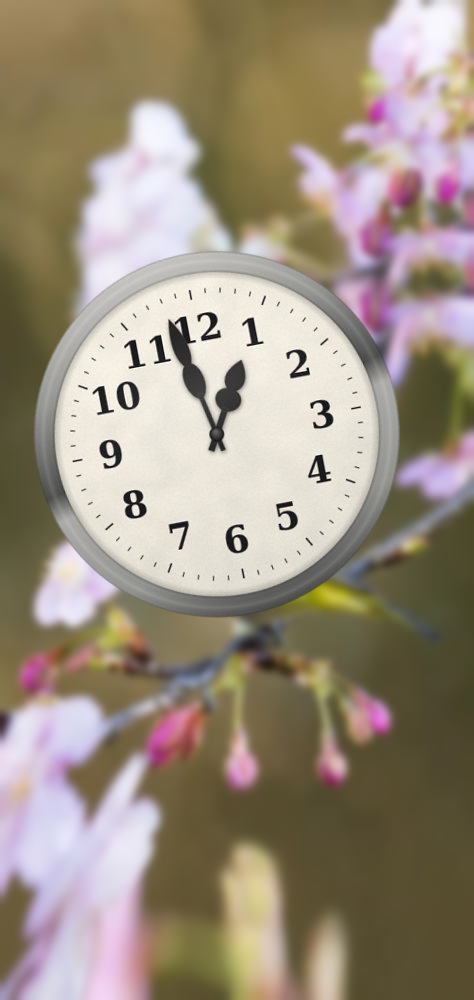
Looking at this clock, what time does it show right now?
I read 12:58
